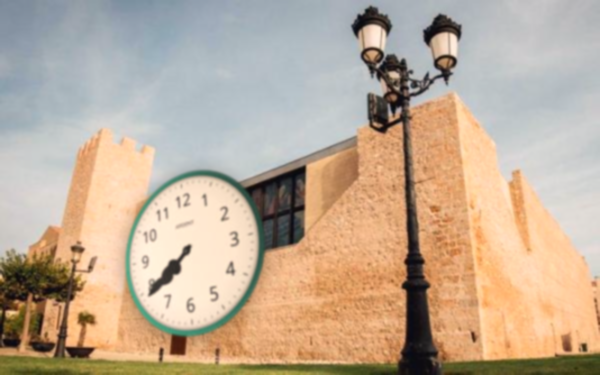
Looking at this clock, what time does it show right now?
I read 7:39
